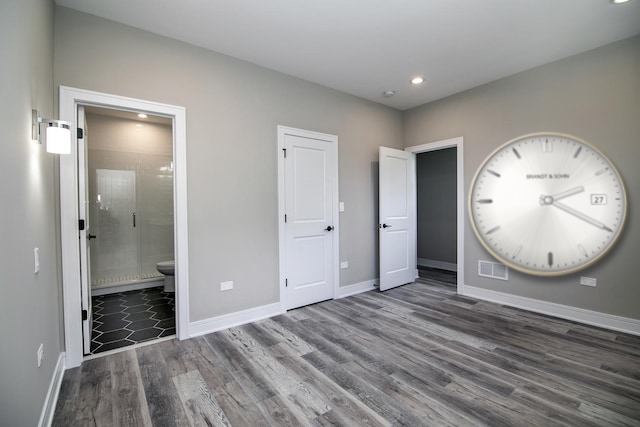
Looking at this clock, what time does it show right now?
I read 2:20
